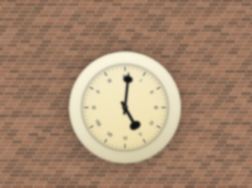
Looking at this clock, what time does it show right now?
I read 5:01
